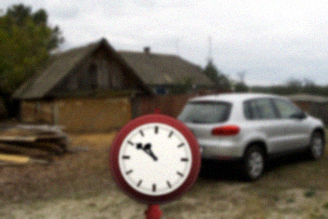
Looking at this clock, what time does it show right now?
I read 10:51
